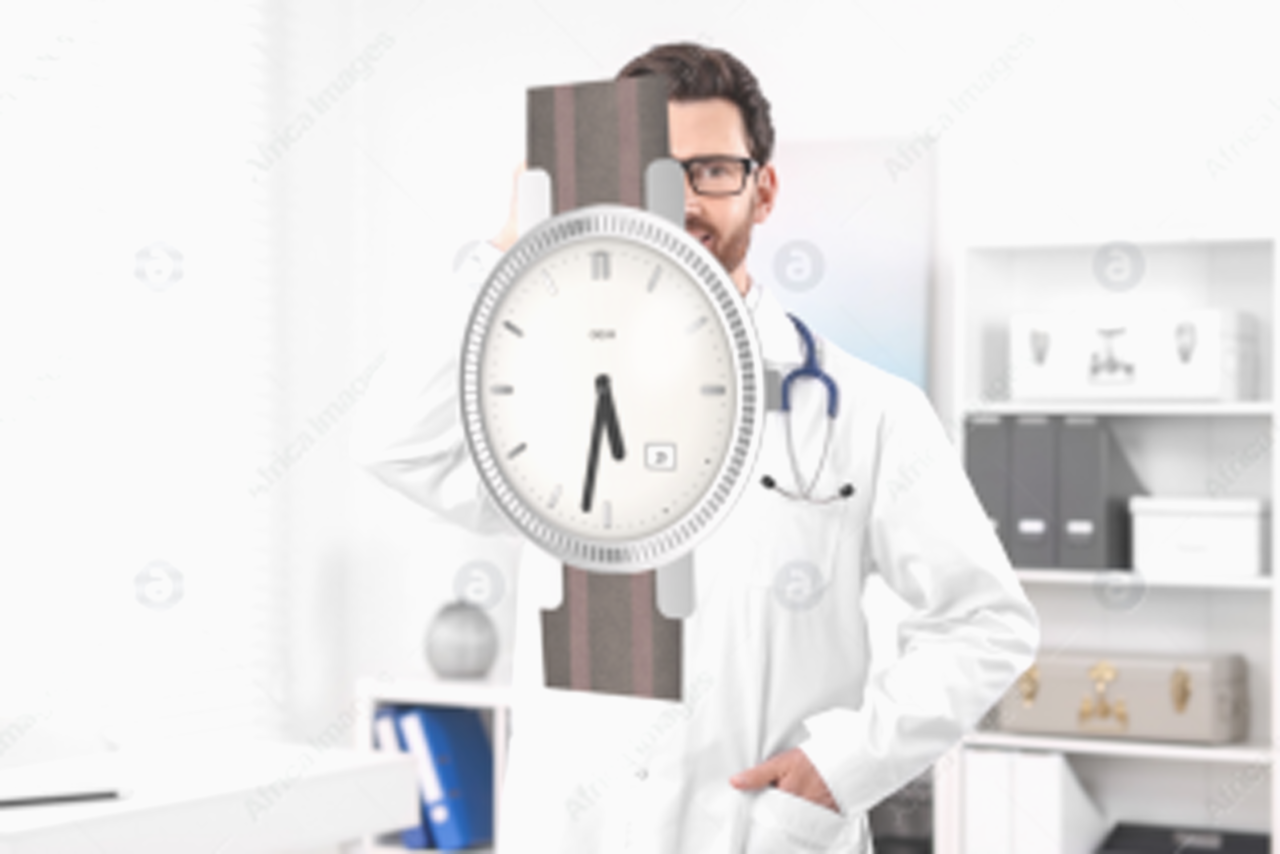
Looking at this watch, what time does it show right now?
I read 5:32
